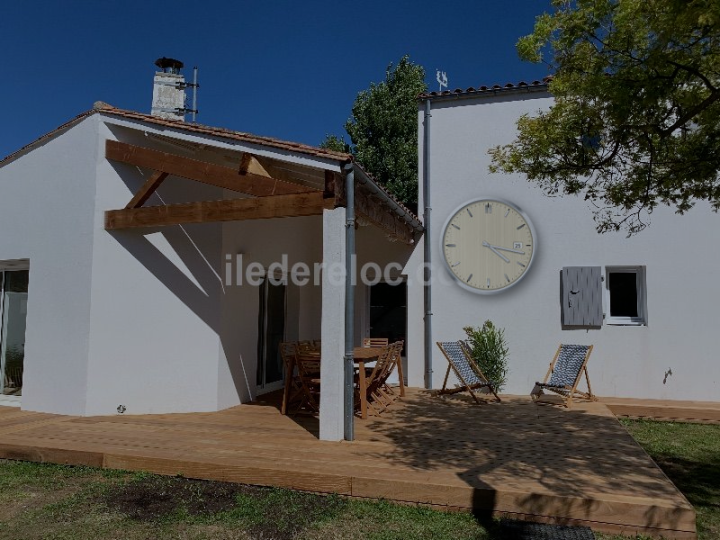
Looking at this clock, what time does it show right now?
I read 4:17
